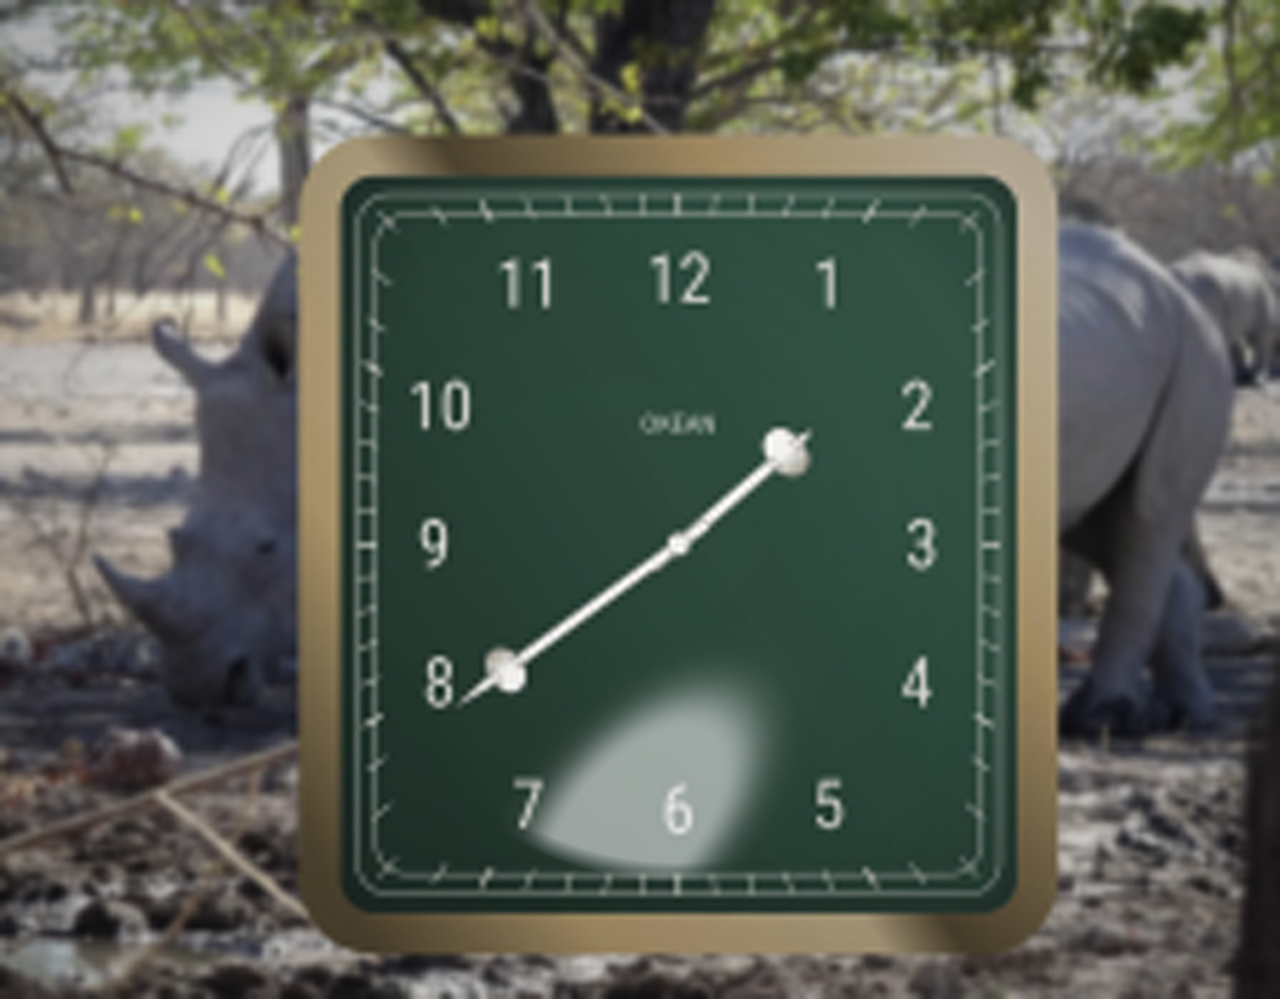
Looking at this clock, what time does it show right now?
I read 1:39
